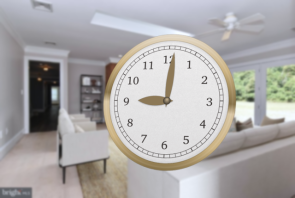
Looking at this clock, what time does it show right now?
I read 9:01
